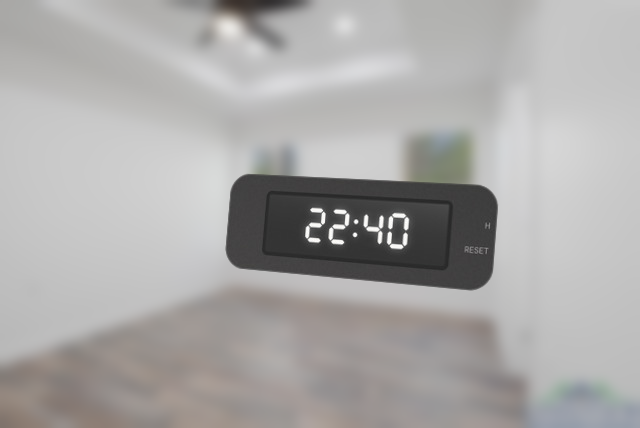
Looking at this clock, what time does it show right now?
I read 22:40
